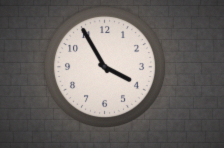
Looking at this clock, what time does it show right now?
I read 3:55
